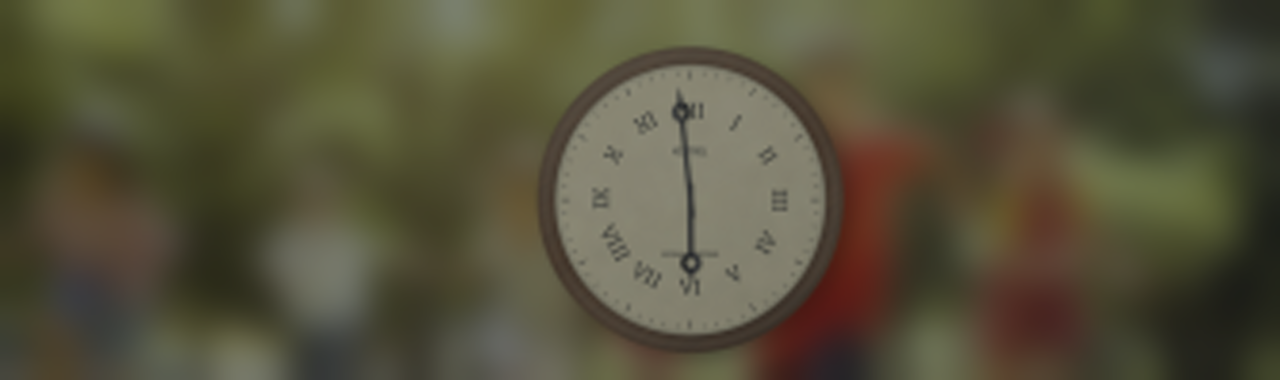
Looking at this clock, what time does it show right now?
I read 5:59
